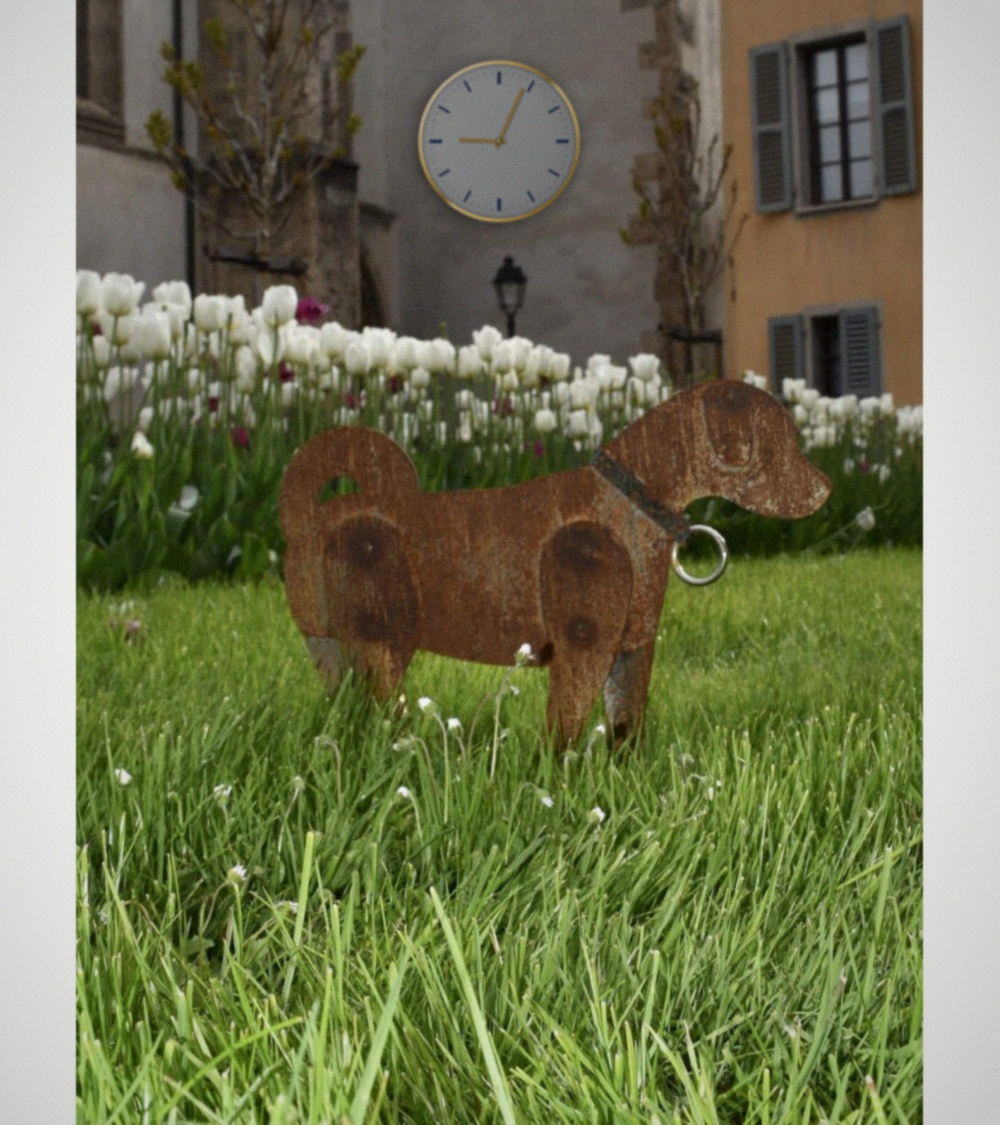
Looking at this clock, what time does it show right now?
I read 9:04
